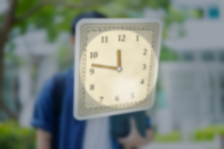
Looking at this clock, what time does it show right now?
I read 11:47
